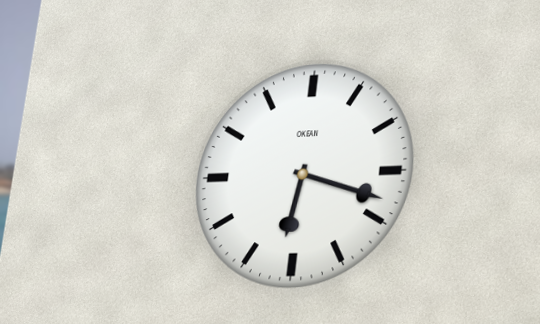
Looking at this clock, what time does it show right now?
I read 6:18
